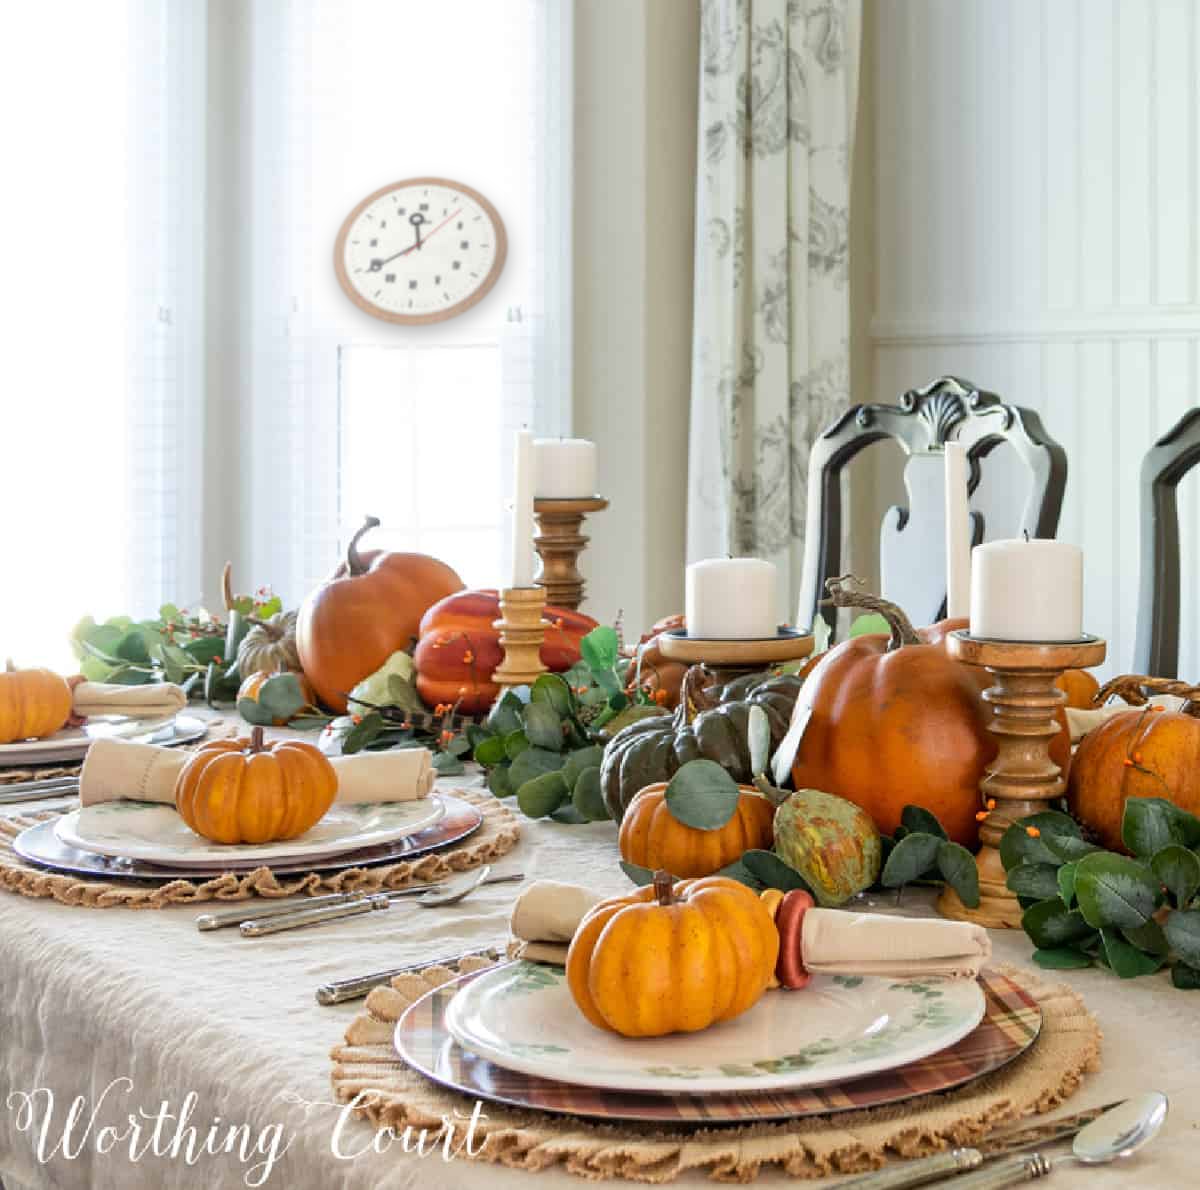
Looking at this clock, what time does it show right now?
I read 11:39:07
